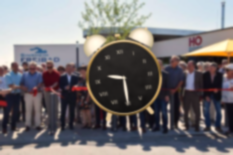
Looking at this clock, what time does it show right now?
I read 9:30
